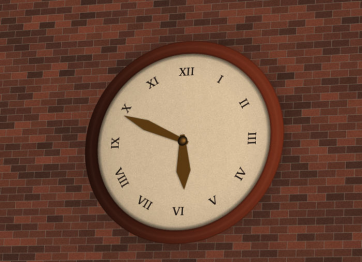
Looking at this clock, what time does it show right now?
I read 5:49
